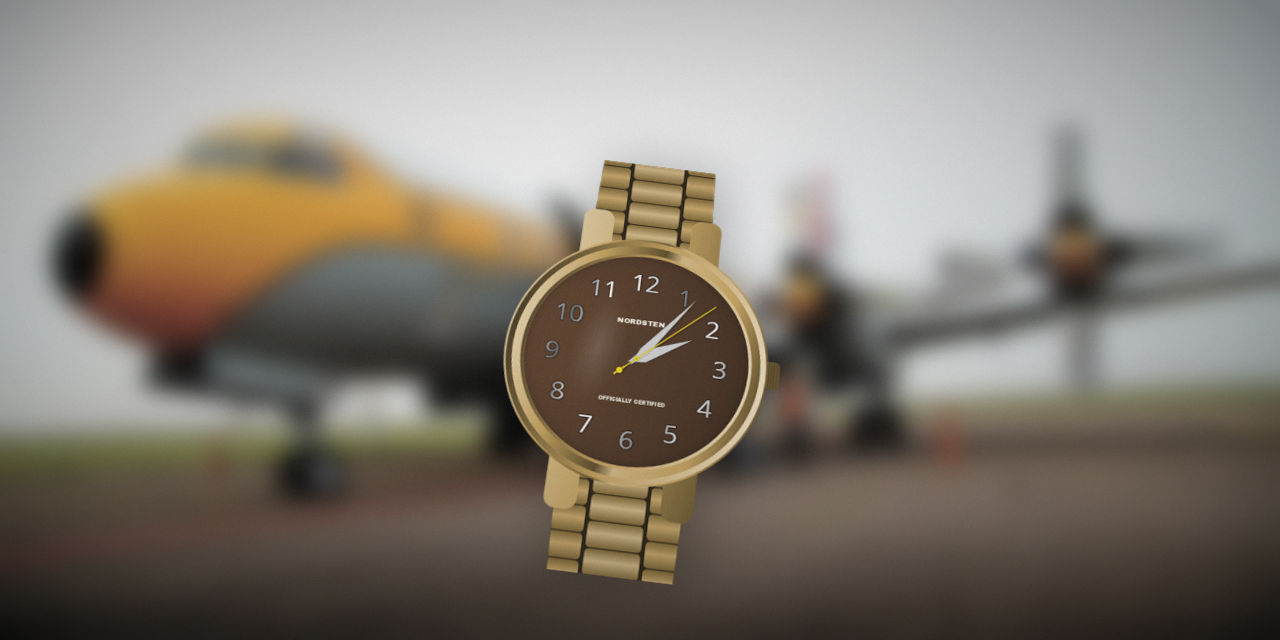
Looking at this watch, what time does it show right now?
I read 2:06:08
